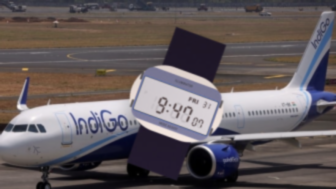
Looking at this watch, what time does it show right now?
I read 9:47
